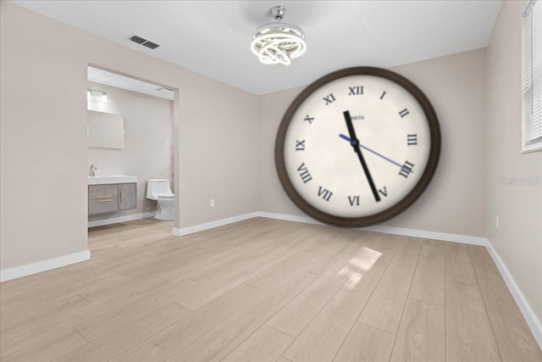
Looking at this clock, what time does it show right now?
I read 11:26:20
